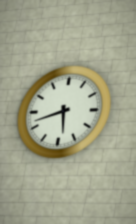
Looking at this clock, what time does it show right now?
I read 5:42
